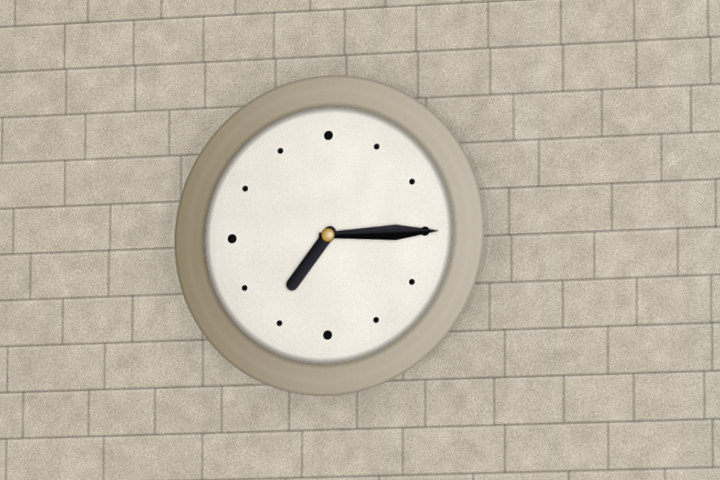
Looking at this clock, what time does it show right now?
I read 7:15
